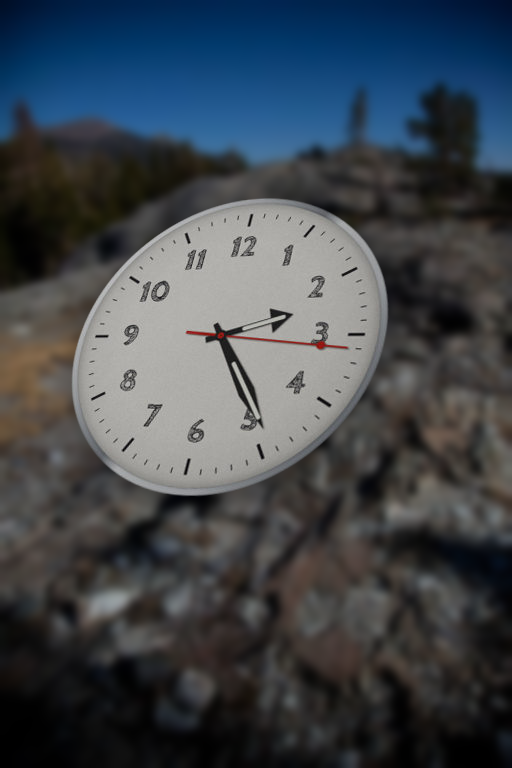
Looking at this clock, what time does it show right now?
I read 2:24:16
